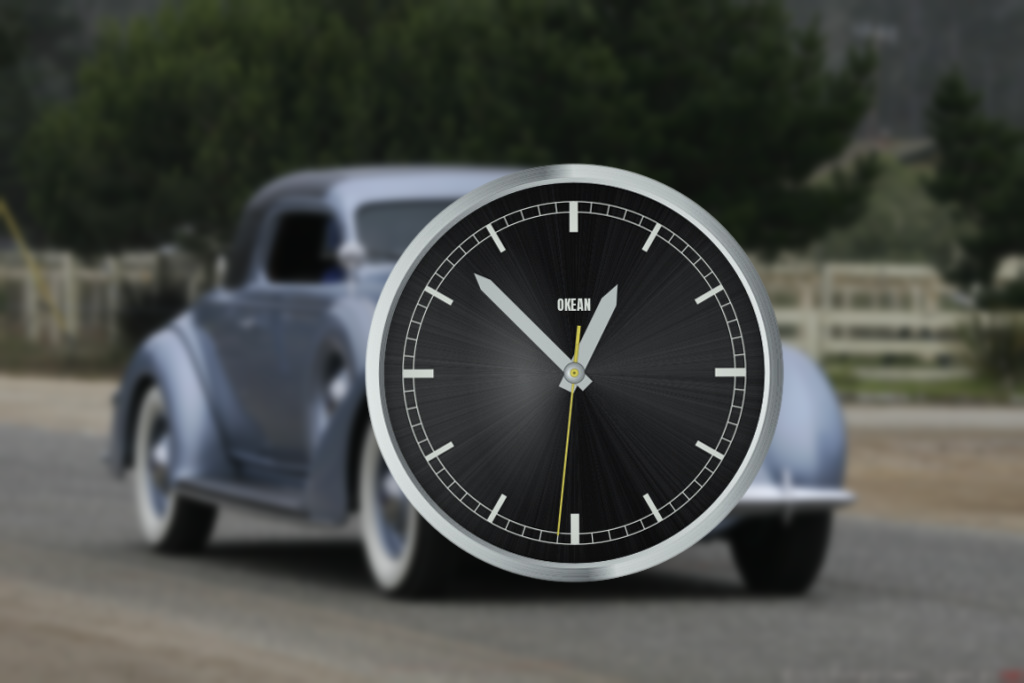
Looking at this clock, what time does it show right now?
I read 12:52:31
